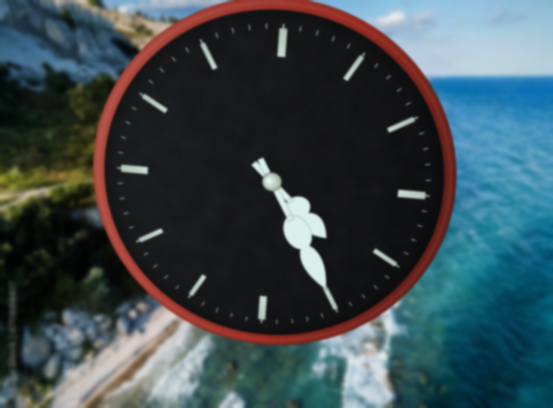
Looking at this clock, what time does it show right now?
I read 4:25
